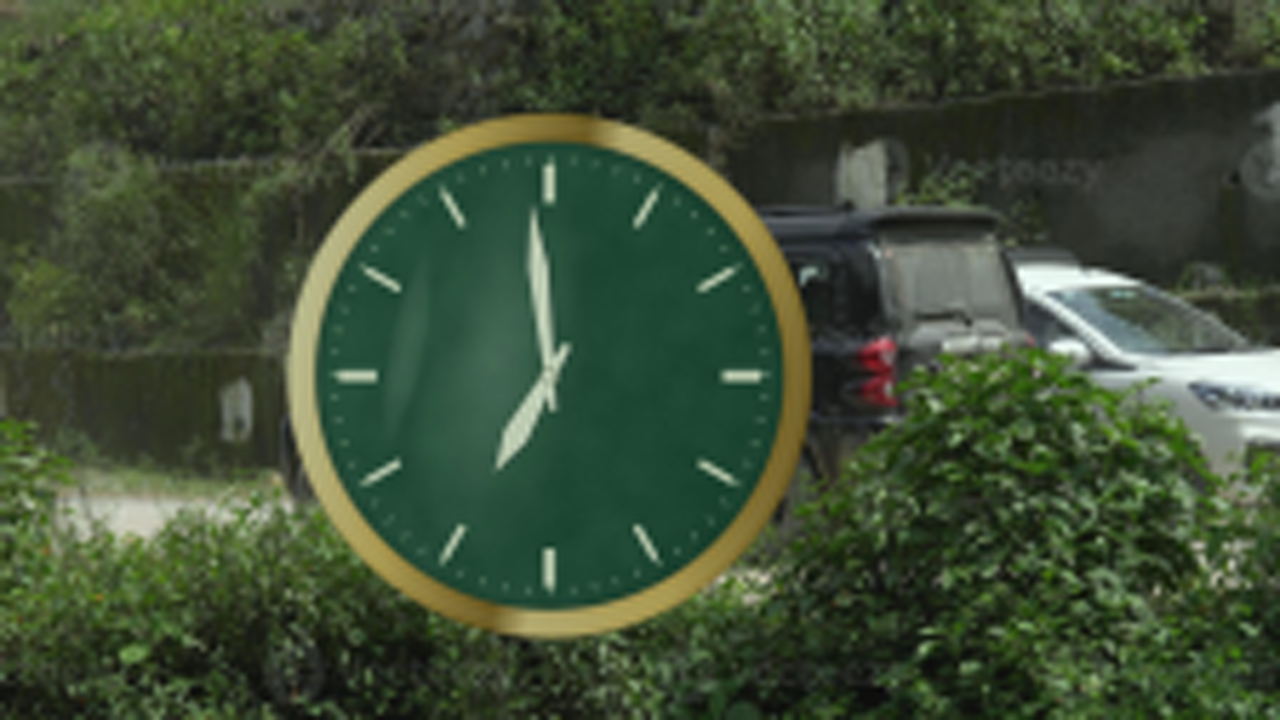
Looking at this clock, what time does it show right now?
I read 6:59
